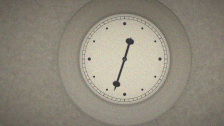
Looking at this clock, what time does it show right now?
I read 12:33
